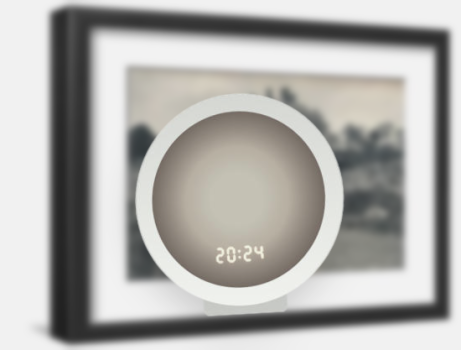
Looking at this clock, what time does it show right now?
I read 20:24
